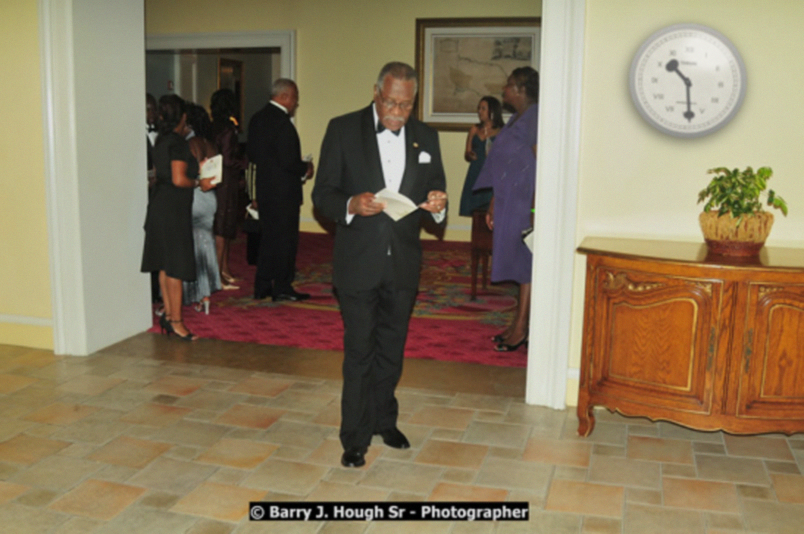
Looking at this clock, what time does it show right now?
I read 10:29
